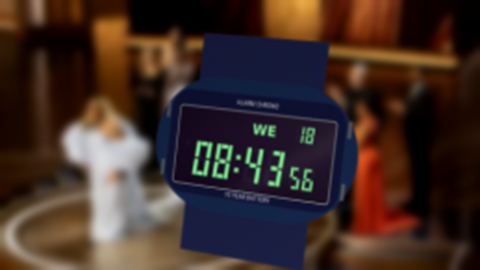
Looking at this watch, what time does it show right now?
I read 8:43:56
